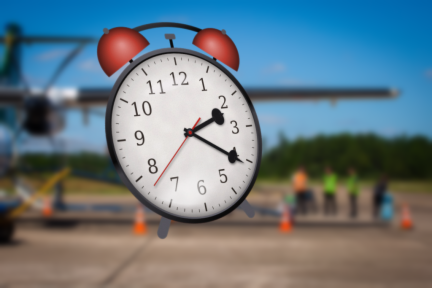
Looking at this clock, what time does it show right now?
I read 2:20:38
